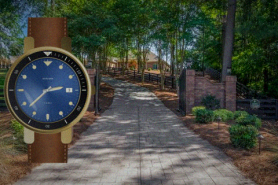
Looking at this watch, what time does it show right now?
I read 2:38
